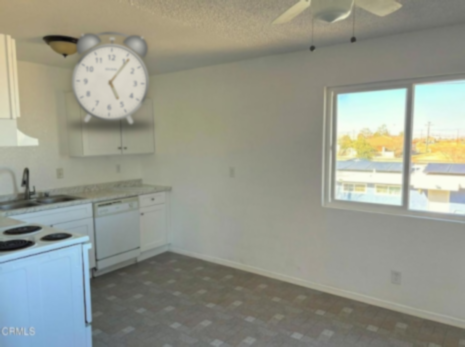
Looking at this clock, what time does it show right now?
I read 5:06
